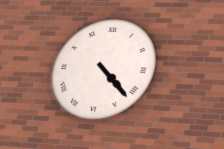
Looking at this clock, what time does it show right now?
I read 4:22
